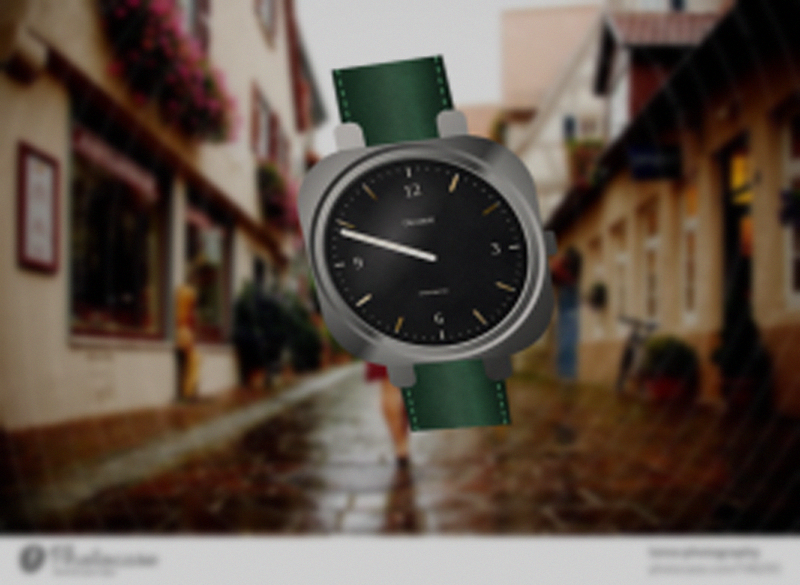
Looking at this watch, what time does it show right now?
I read 9:49
